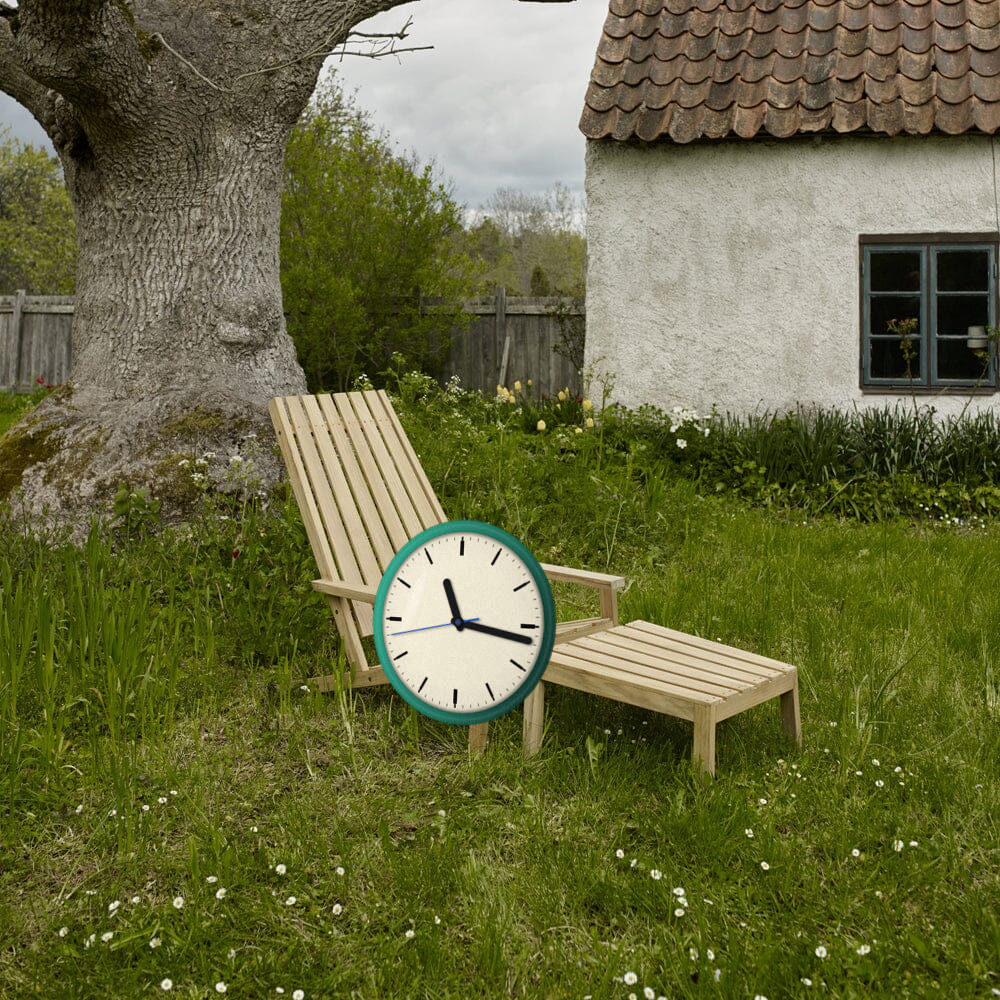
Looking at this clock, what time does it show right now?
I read 11:16:43
